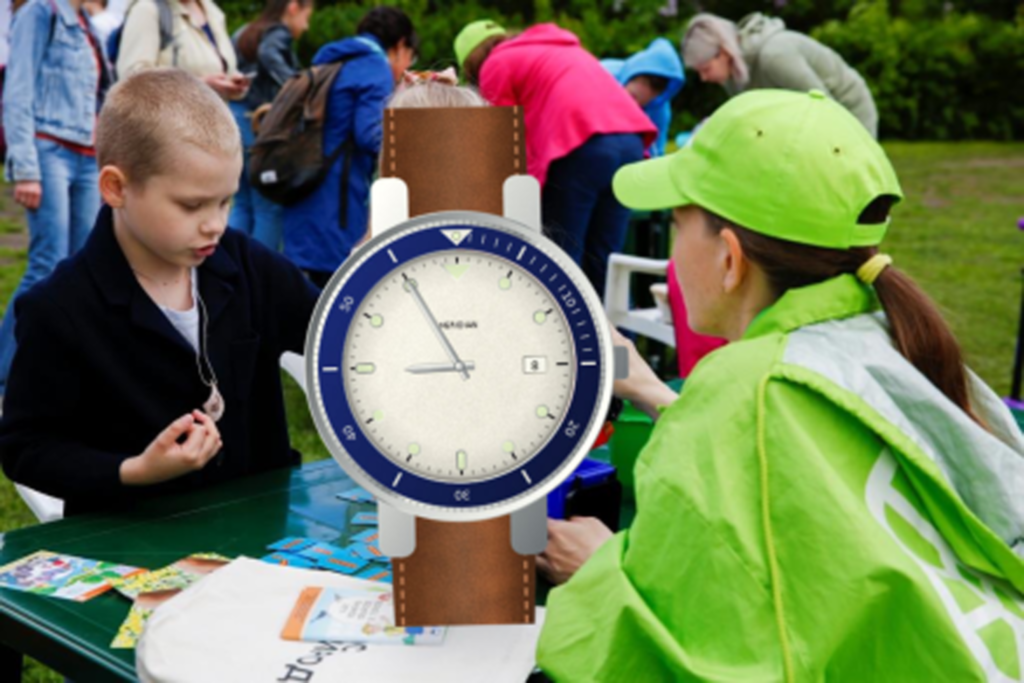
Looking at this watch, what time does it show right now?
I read 8:55
